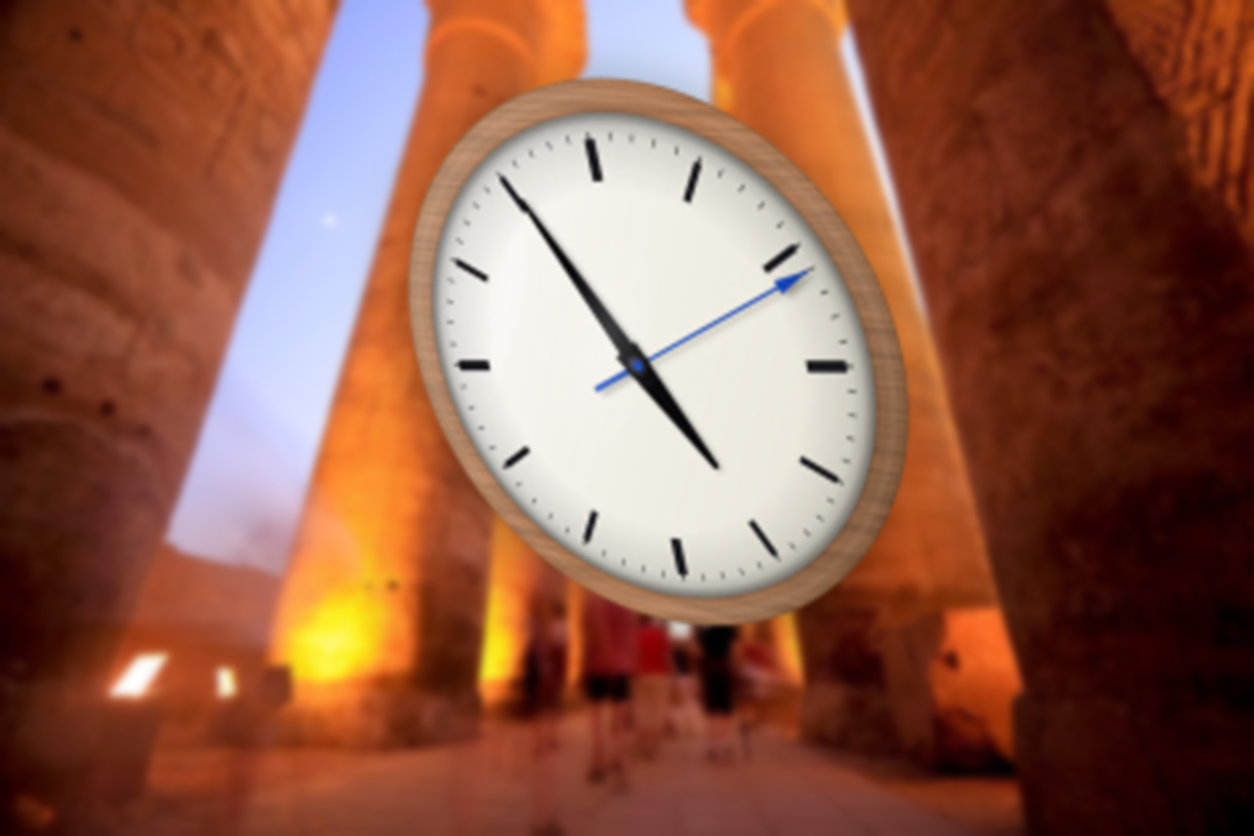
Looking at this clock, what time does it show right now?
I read 4:55:11
